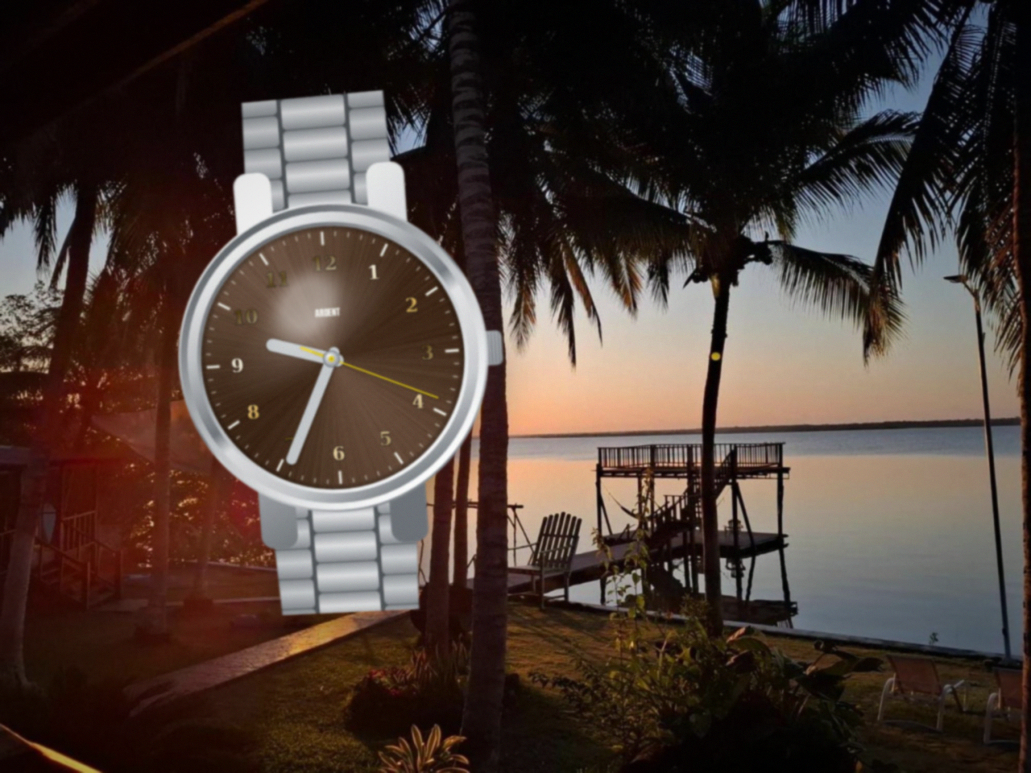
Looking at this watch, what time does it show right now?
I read 9:34:19
